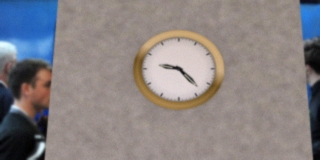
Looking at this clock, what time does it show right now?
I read 9:23
